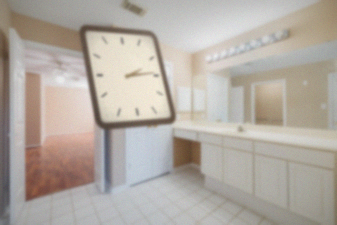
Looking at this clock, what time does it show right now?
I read 2:14
